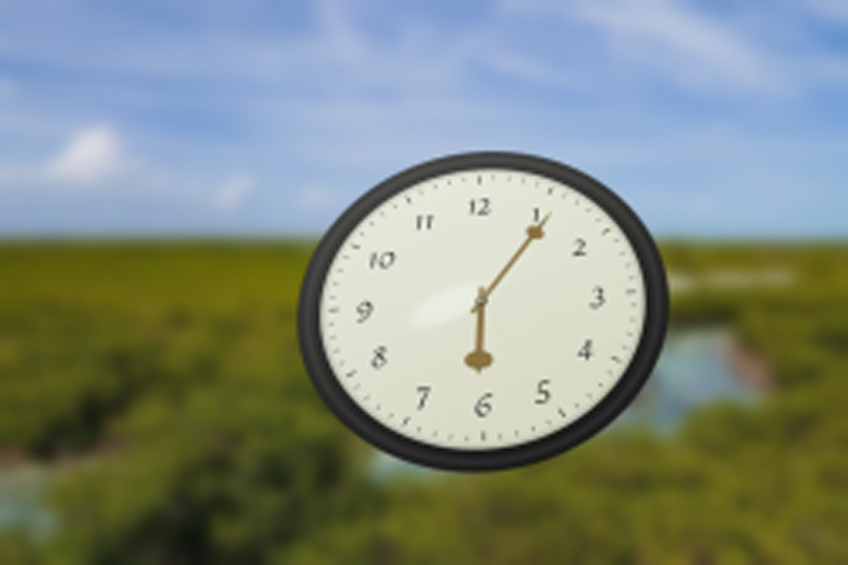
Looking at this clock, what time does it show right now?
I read 6:06
